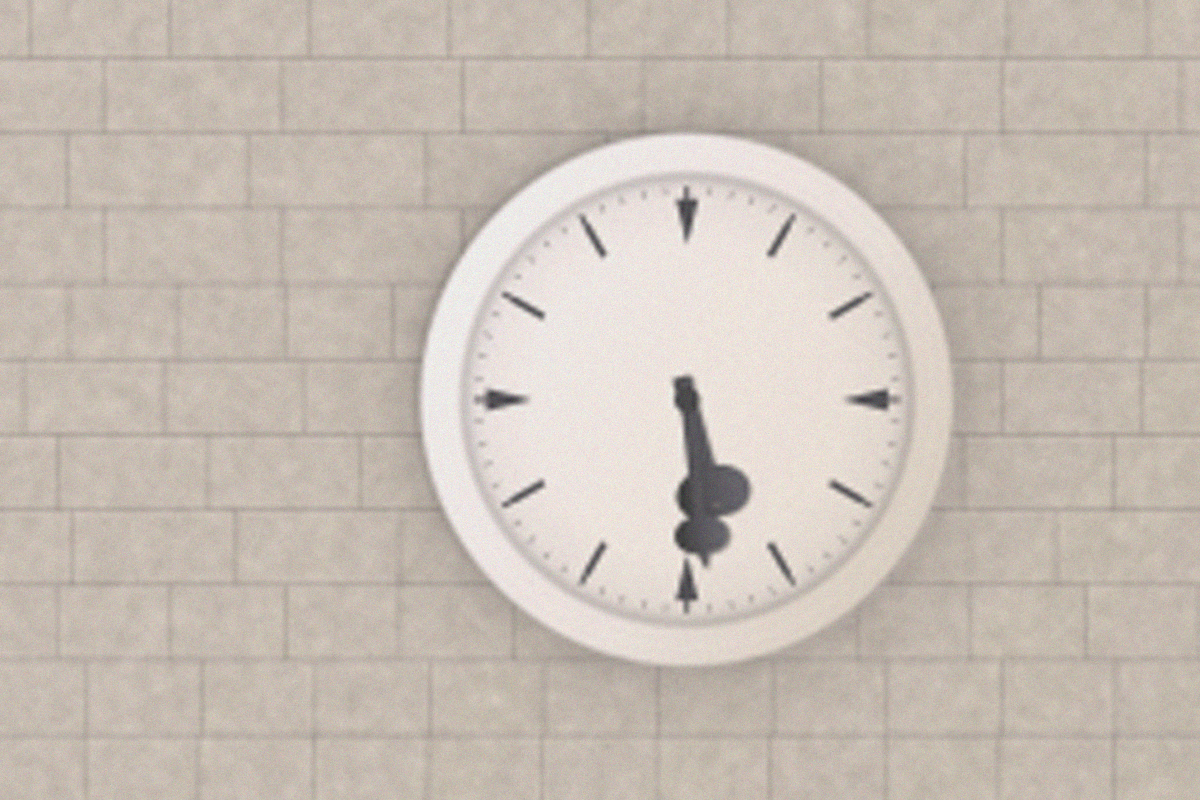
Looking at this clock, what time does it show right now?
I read 5:29
